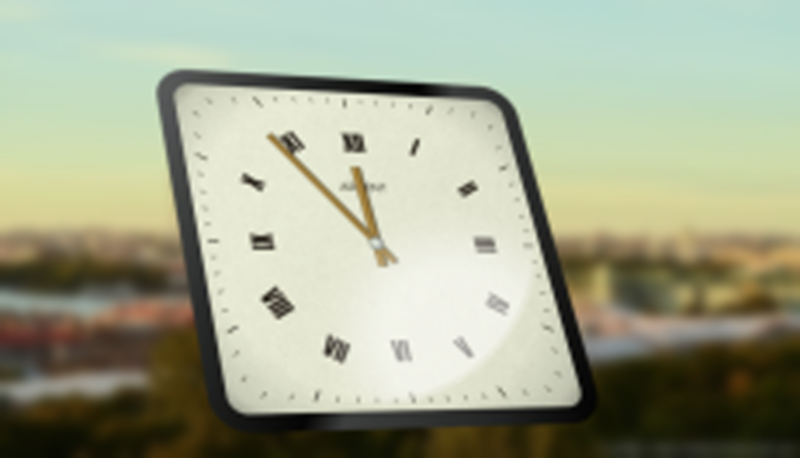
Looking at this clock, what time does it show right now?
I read 11:54
